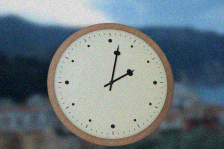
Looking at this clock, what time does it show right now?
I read 2:02
